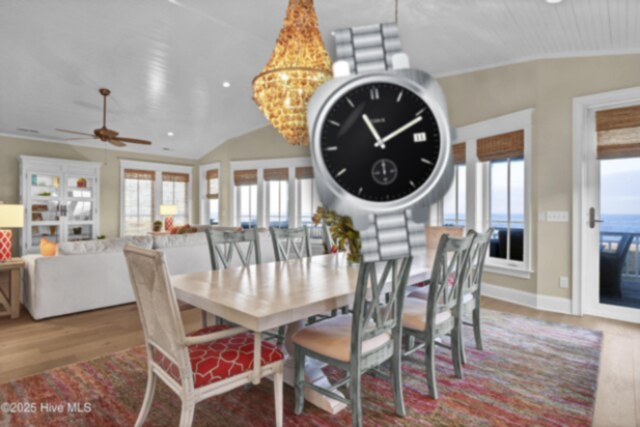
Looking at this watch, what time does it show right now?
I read 11:11
